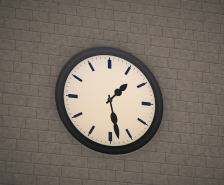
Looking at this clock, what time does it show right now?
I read 1:28
